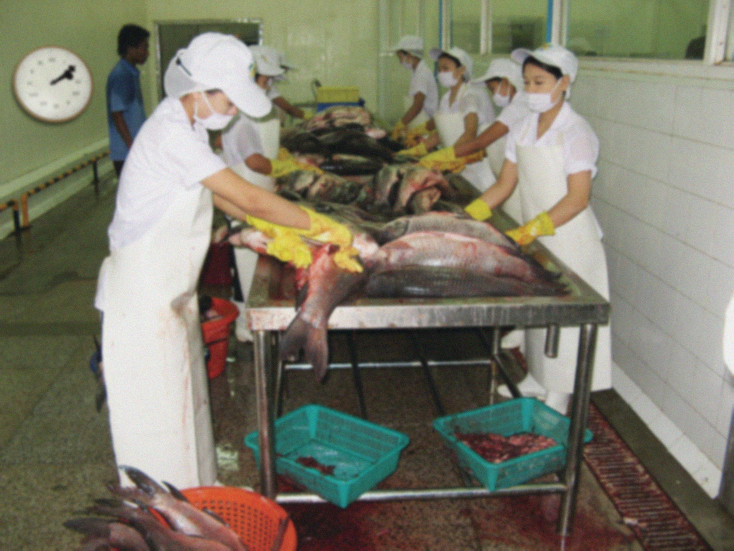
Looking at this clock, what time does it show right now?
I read 2:09
